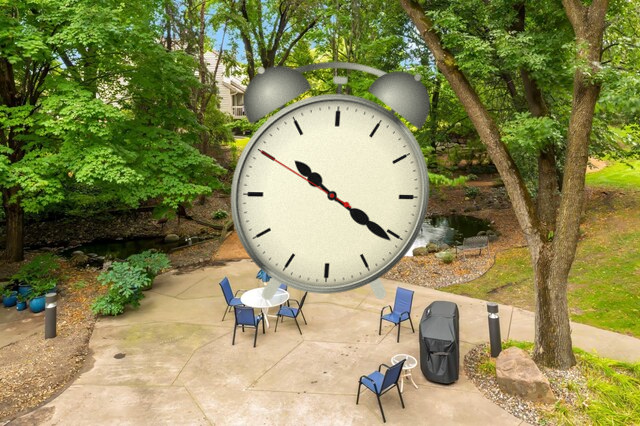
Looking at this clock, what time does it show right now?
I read 10:20:50
